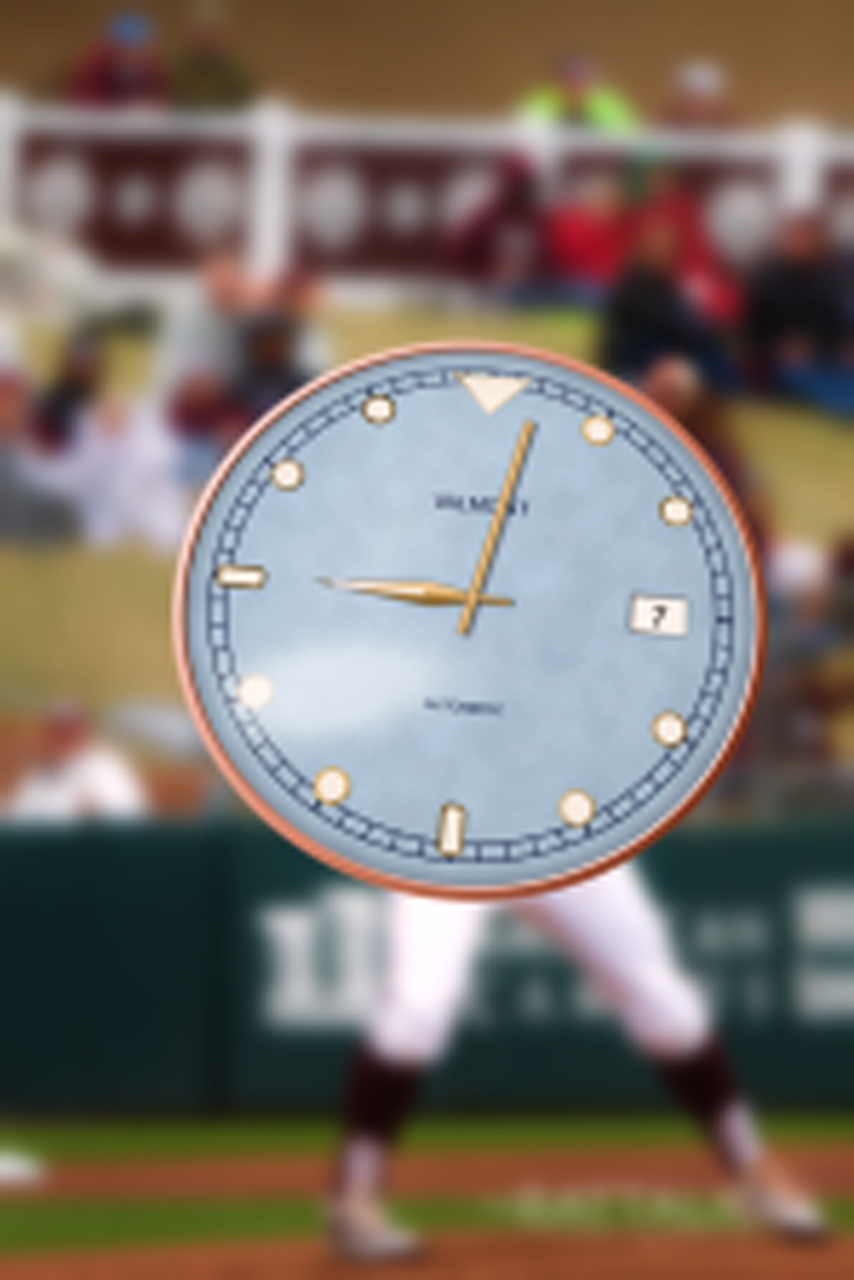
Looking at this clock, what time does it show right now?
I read 9:02
